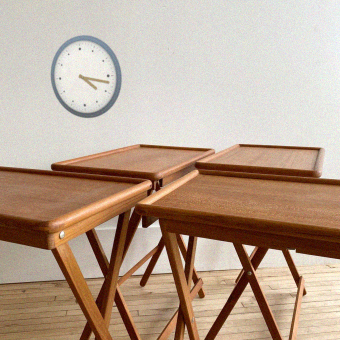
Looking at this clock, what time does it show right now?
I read 4:17
